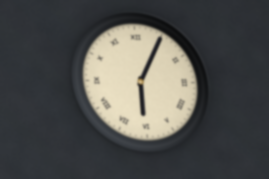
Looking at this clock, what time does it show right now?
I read 6:05
